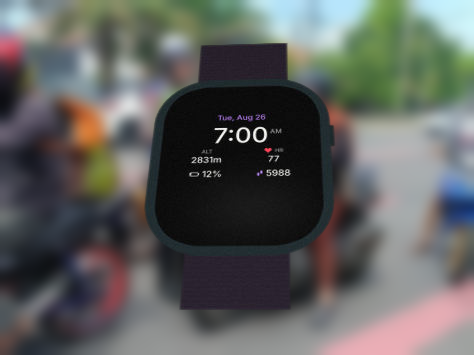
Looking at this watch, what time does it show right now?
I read 7:00
